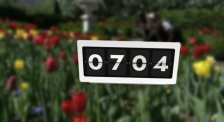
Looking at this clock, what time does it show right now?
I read 7:04
